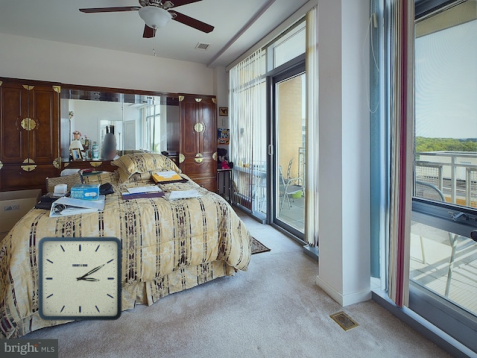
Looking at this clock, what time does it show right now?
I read 3:10
